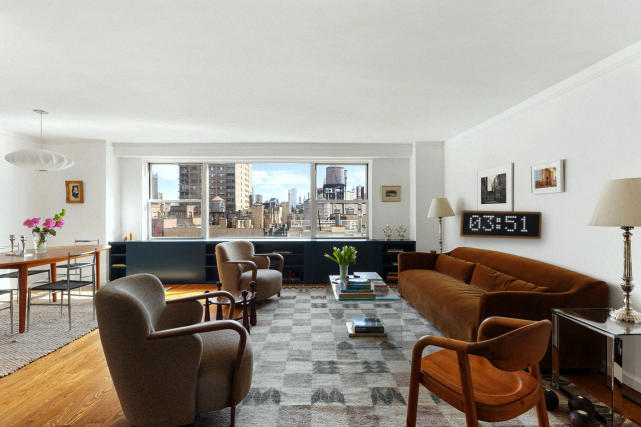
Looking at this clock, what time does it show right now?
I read 3:51
